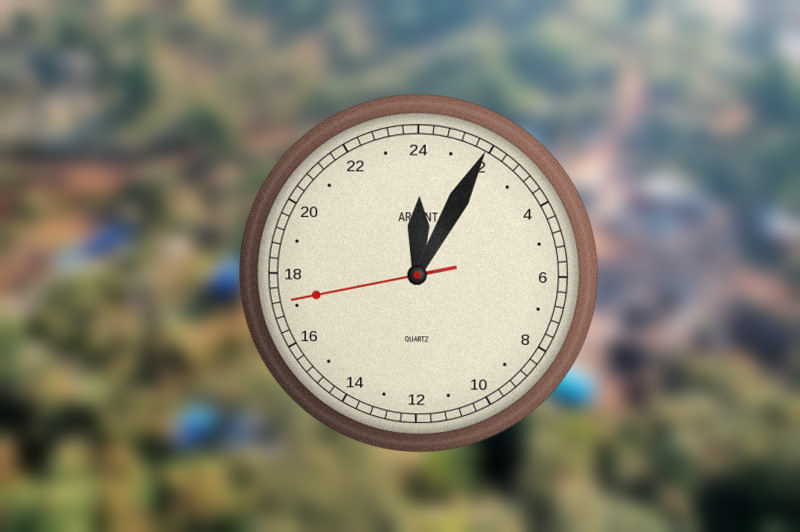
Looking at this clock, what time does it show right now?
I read 0:04:43
